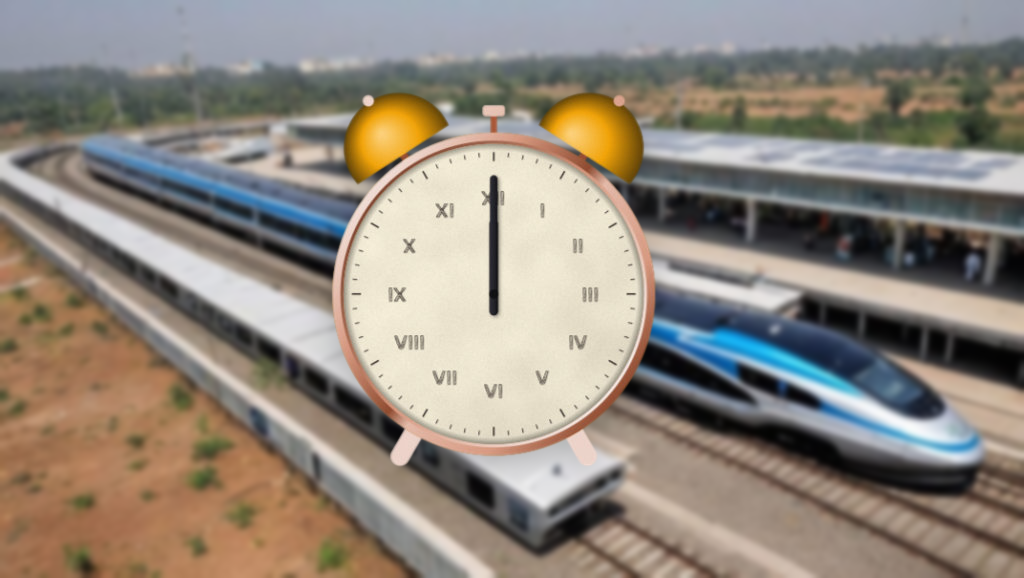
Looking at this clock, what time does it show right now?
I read 12:00
